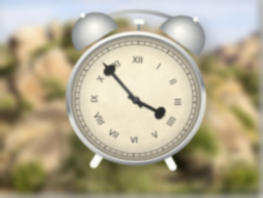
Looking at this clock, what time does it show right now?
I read 3:53
